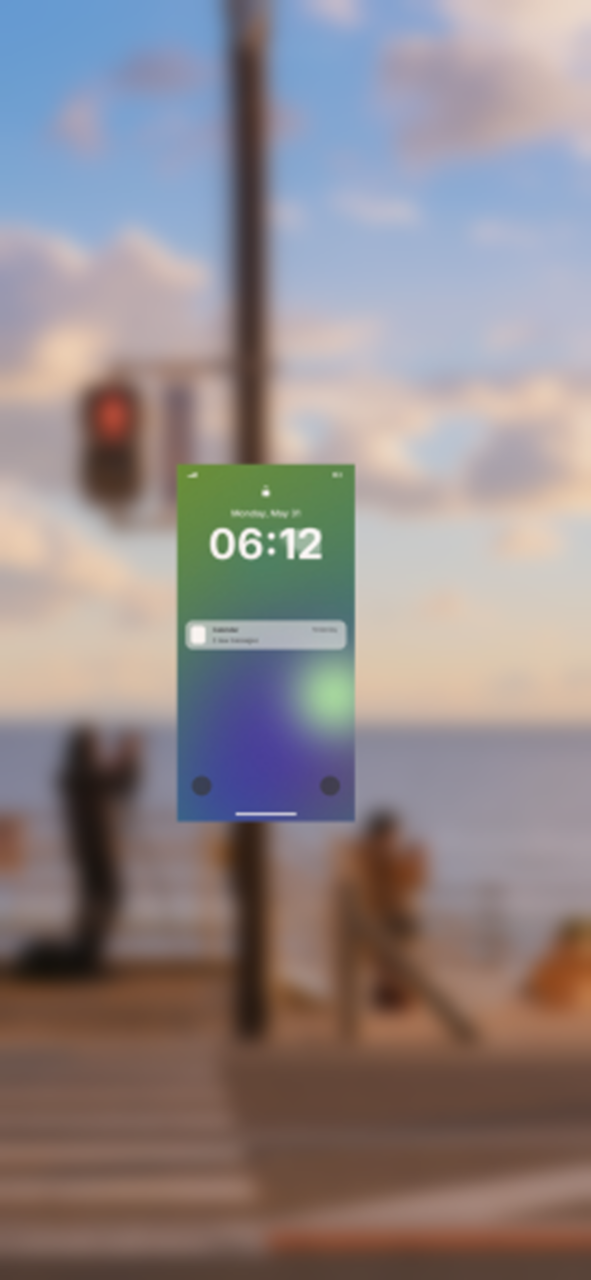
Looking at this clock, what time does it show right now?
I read 6:12
